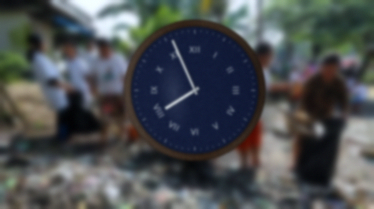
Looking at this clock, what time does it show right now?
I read 7:56
